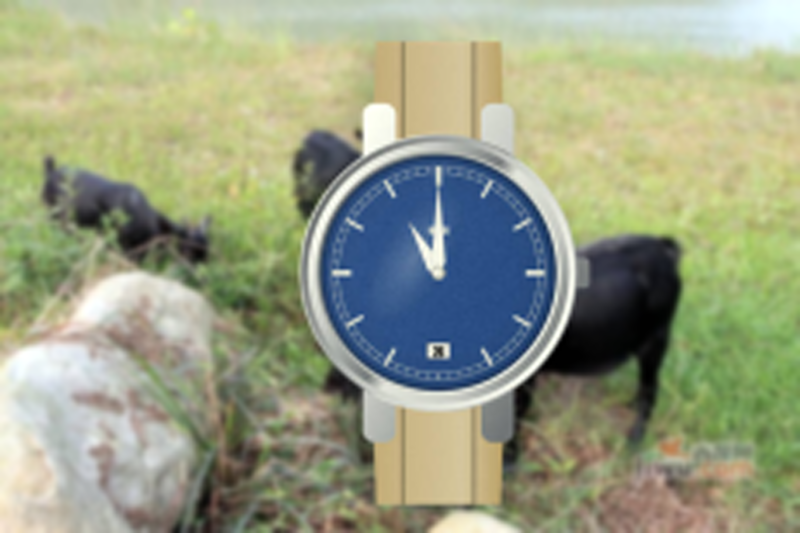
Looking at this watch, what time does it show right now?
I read 11:00
